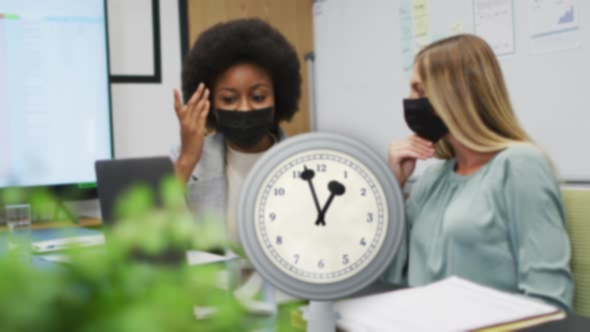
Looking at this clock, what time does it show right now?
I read 12:57
